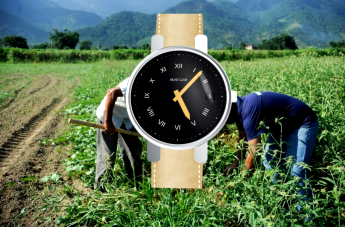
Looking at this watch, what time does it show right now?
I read 5:07
